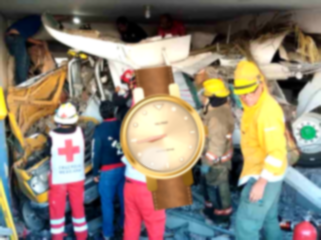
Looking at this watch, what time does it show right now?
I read 8:44
